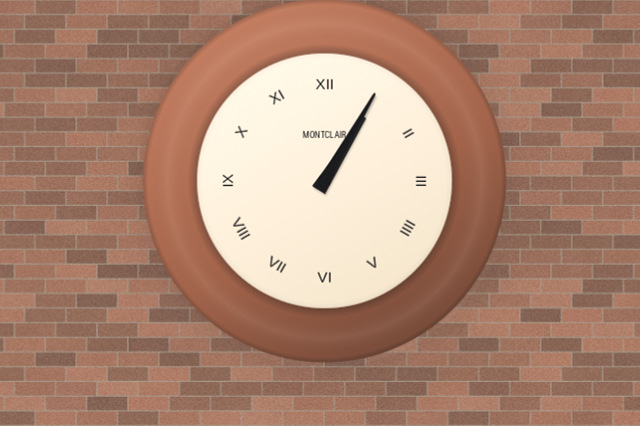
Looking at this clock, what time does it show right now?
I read 1:05
